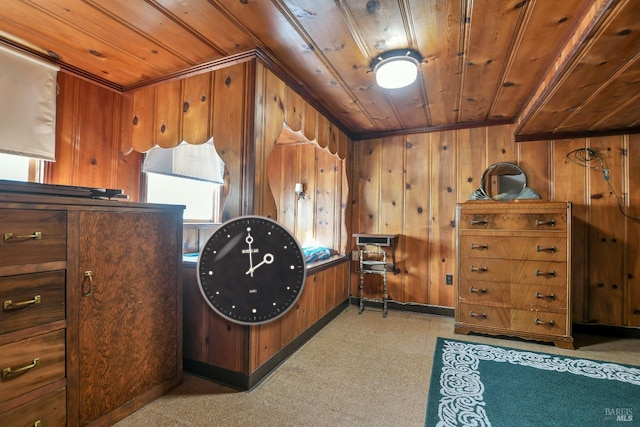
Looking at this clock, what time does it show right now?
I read 2:00
